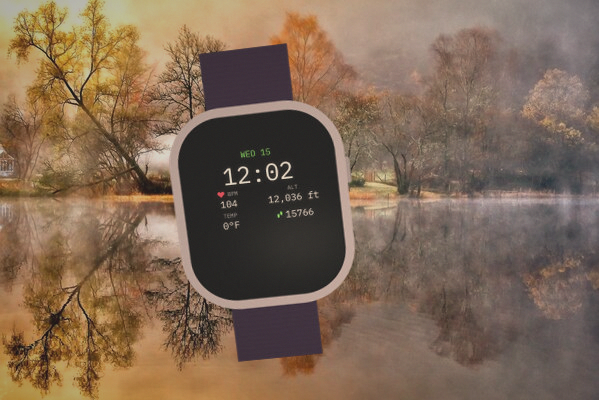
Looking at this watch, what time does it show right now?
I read 12:02
